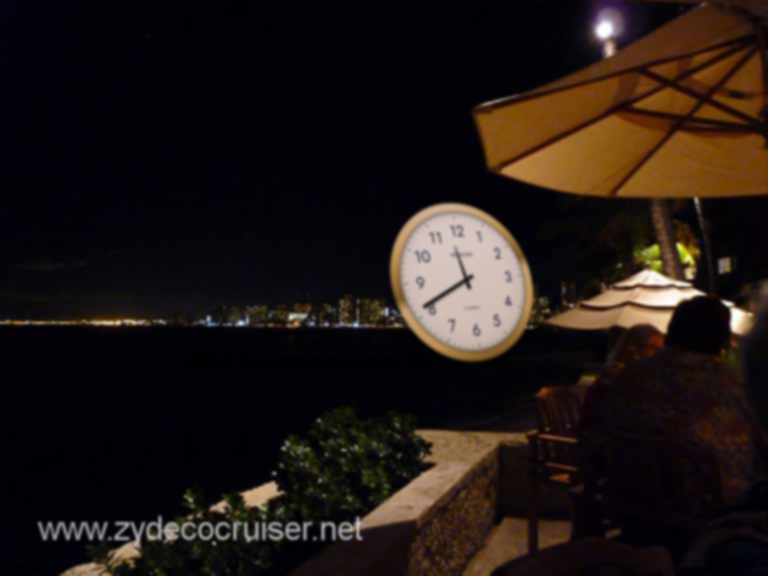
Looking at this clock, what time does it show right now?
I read 11:41
